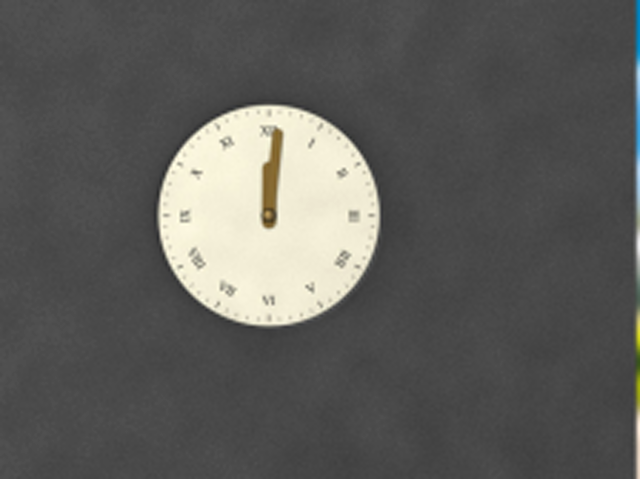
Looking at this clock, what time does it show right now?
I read 12:01
